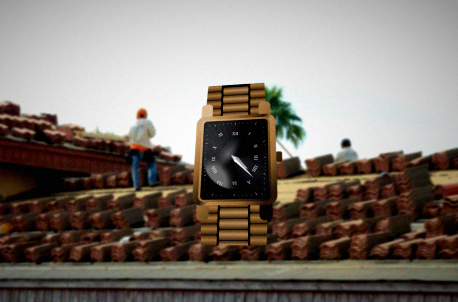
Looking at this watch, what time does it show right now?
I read 4:23
